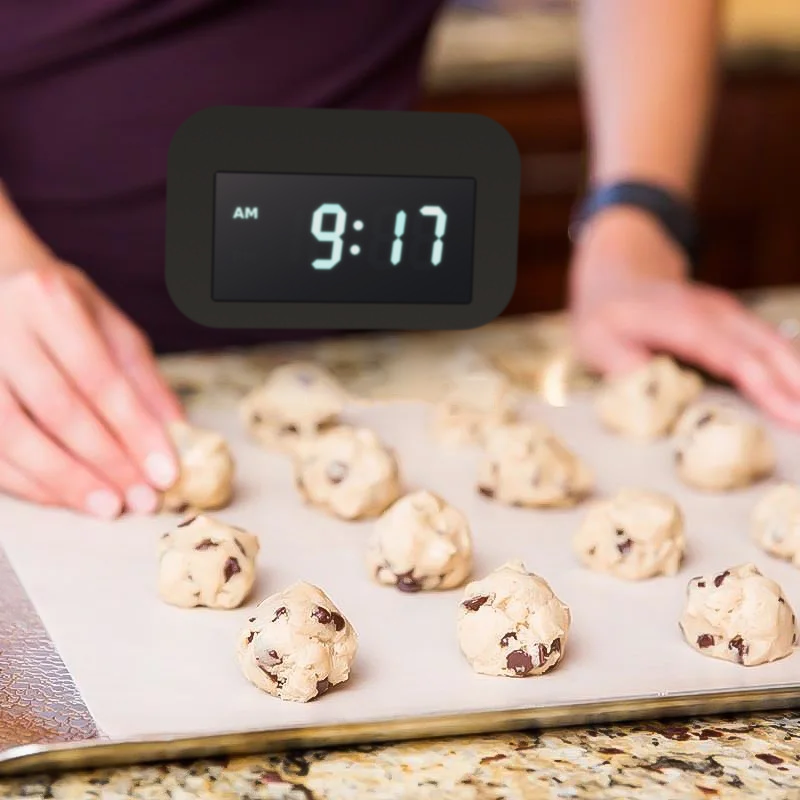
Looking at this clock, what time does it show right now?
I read 9:17
